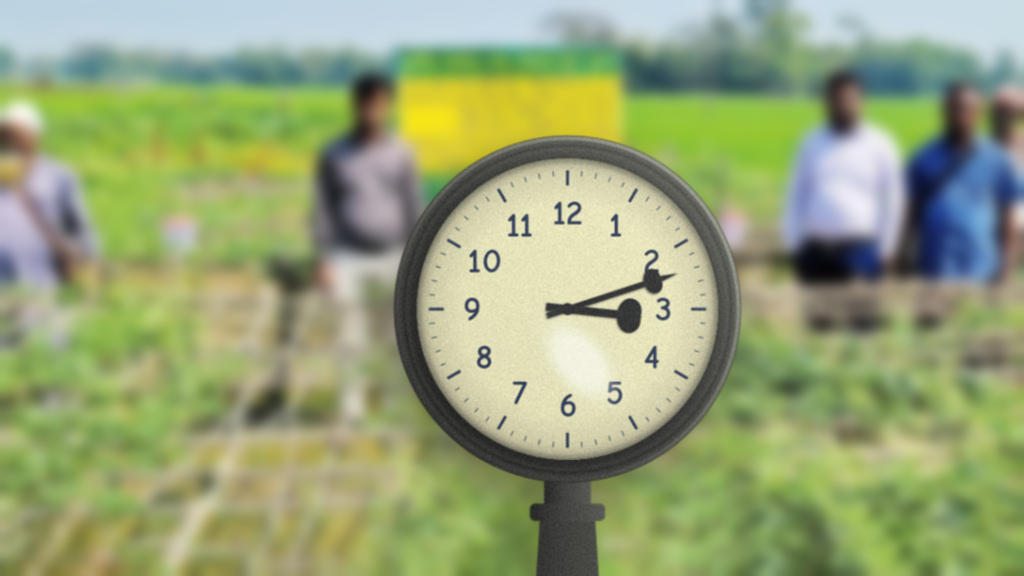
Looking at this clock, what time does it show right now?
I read 3:12
